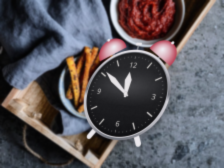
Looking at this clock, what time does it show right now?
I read 11:51
